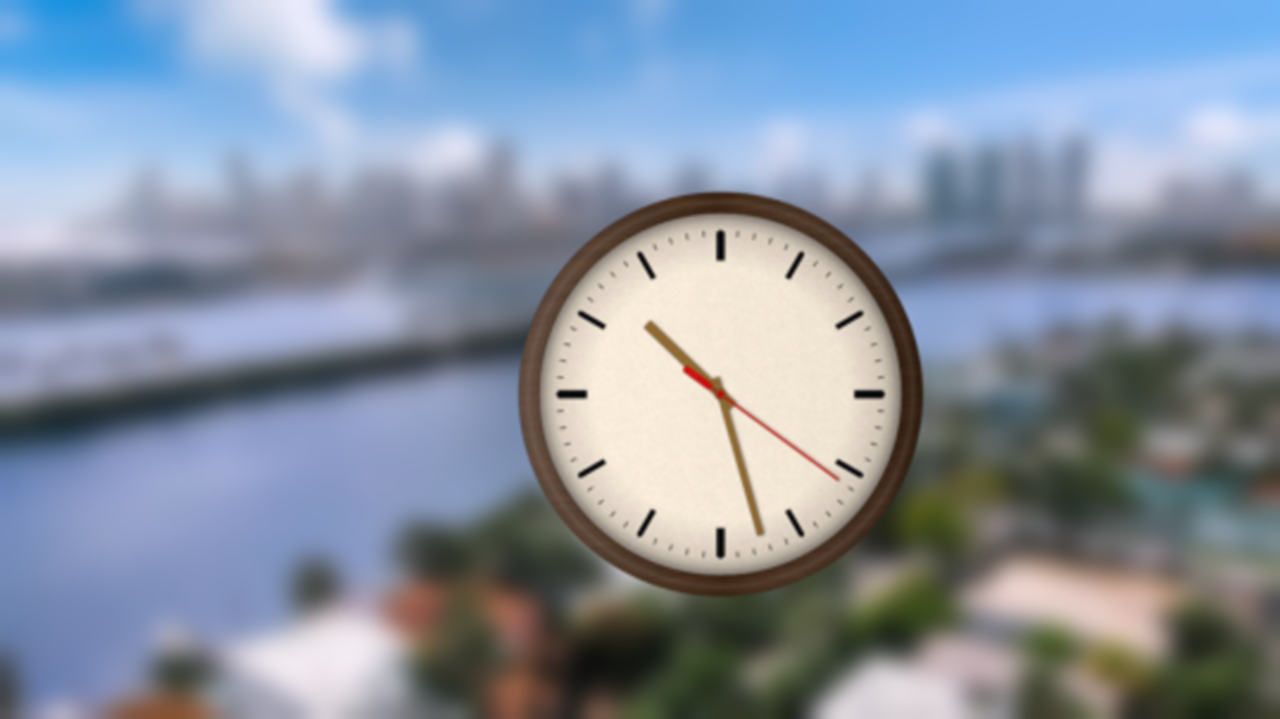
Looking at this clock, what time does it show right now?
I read 10:27:21
